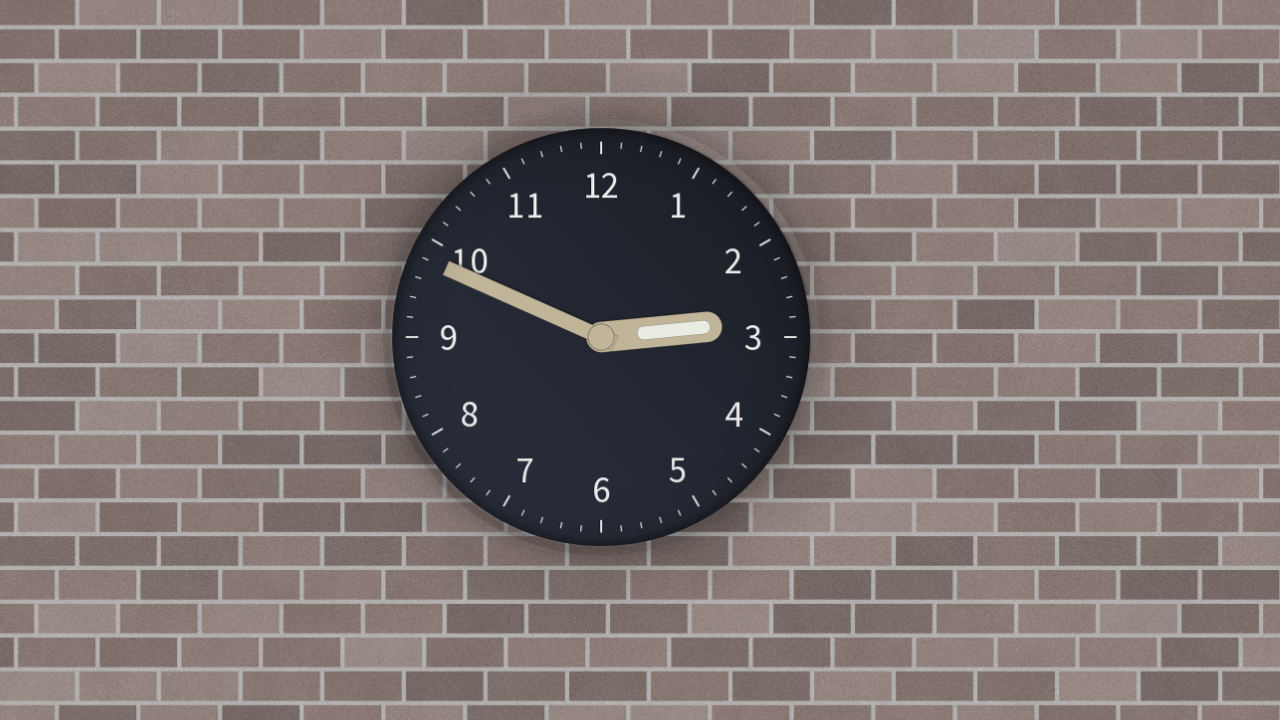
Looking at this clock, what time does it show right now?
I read 2:49
